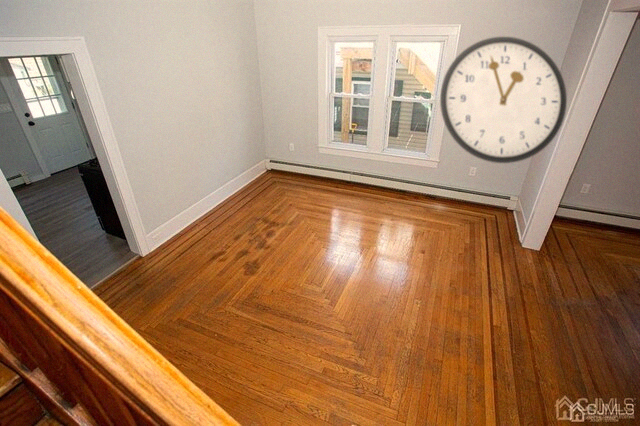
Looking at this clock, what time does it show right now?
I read 12:57
